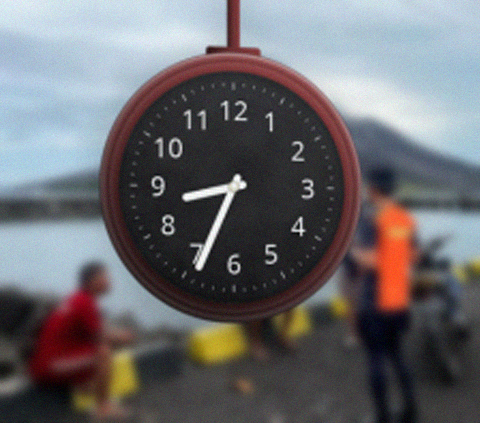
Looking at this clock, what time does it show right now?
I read 8:34
